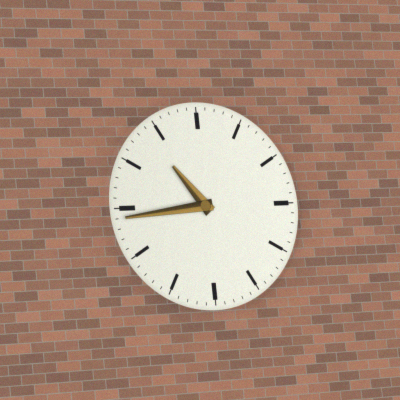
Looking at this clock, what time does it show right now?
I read 10:44
